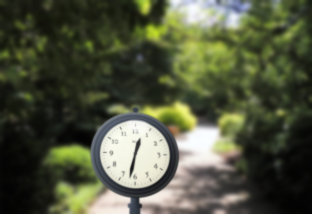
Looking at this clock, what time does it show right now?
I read 12:32
